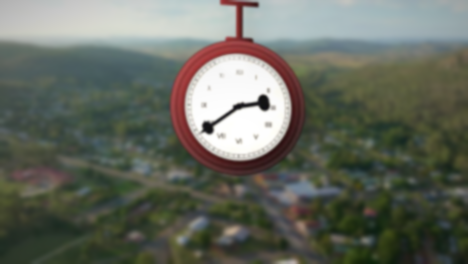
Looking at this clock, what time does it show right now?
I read 2:39
